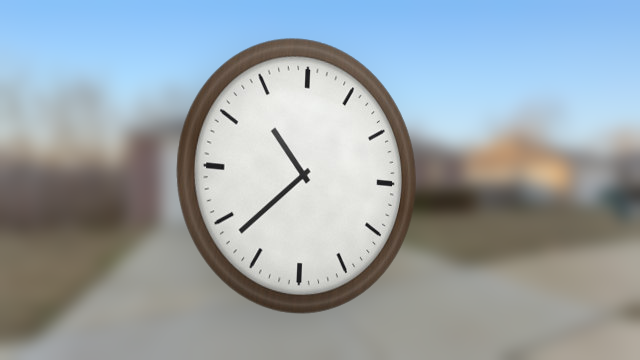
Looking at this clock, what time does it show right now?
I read 10:38
